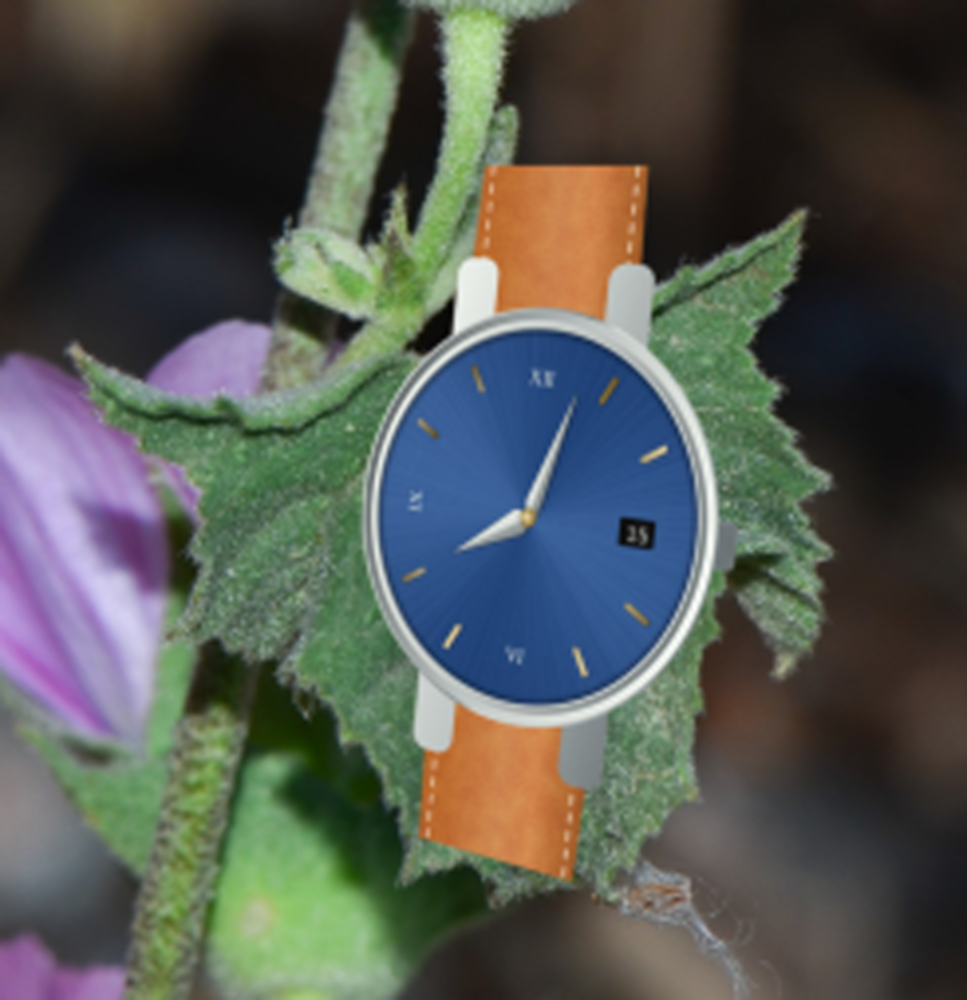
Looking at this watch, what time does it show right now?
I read 8:03
